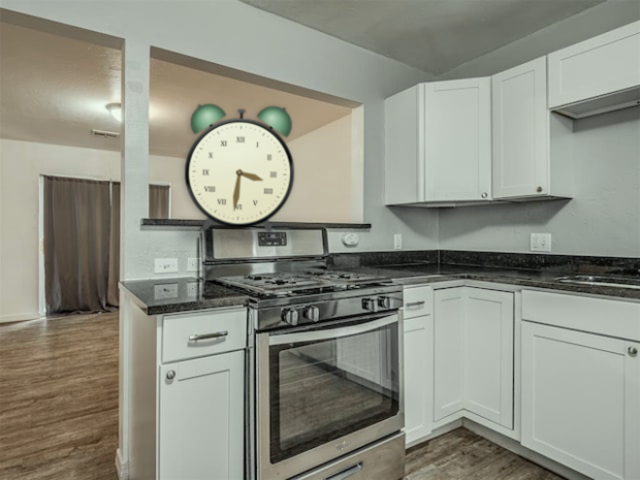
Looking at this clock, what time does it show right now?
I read 3:31
